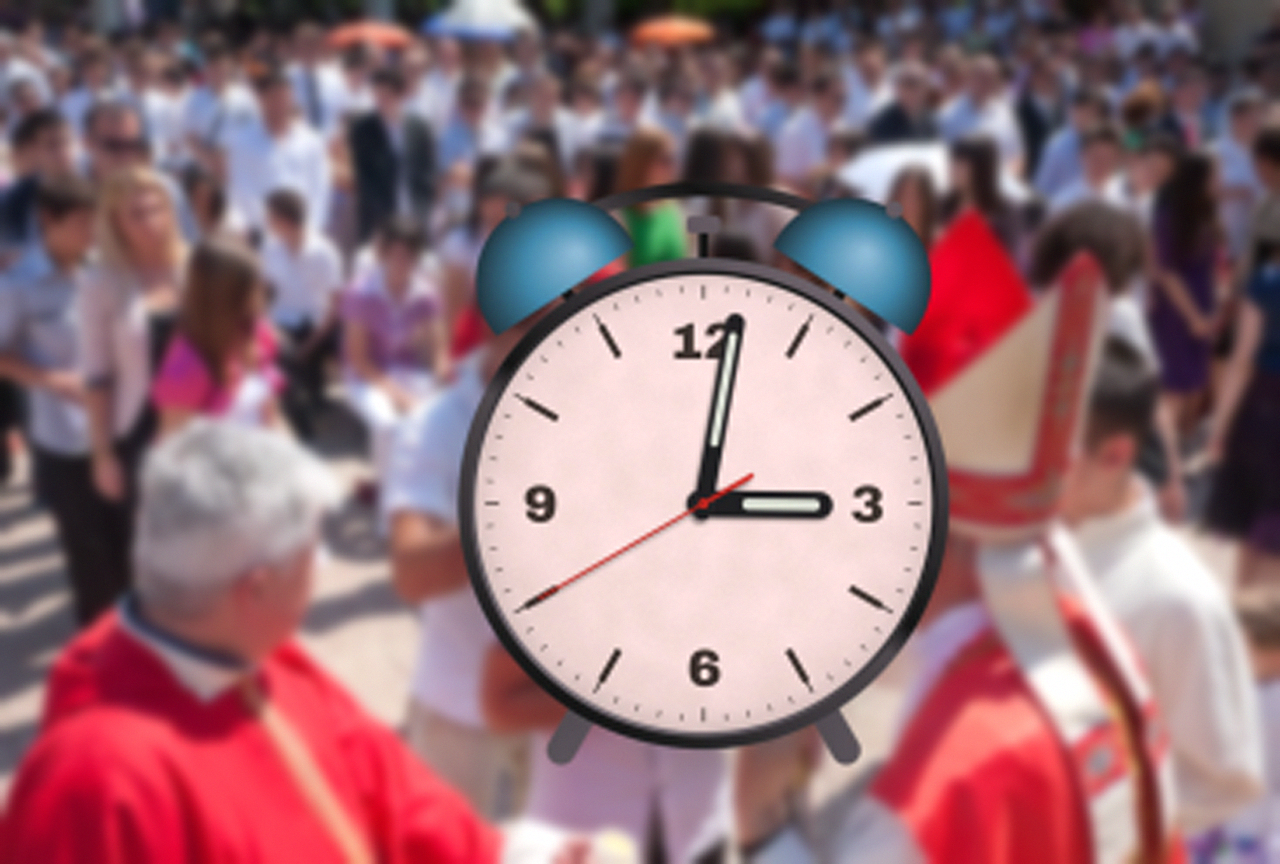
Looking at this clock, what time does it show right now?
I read 3:01:40
